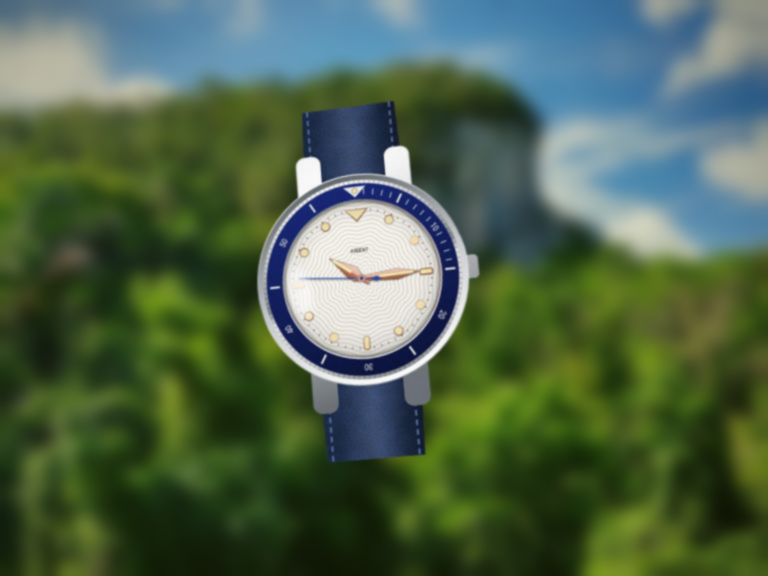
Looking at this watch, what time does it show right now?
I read 10:14:46
